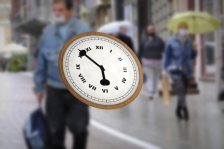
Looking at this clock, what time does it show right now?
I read 5:52
